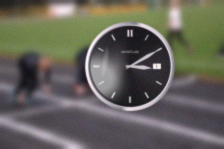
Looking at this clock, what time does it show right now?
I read 3:10
